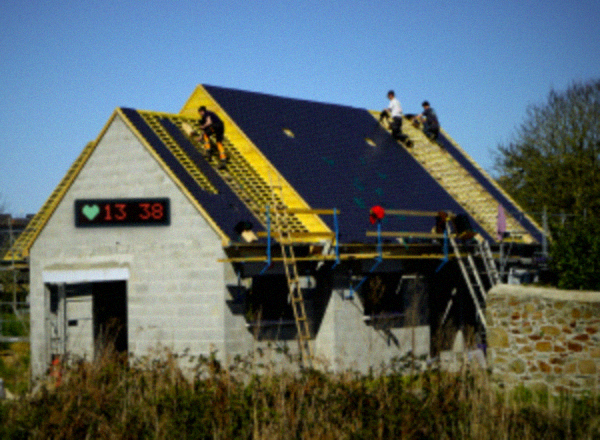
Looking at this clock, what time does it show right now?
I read 13:38
